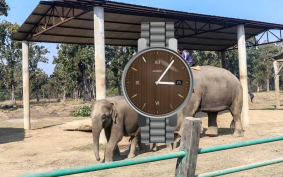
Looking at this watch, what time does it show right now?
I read 3:06
